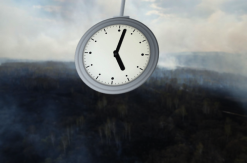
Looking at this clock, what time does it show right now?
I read 5:02
